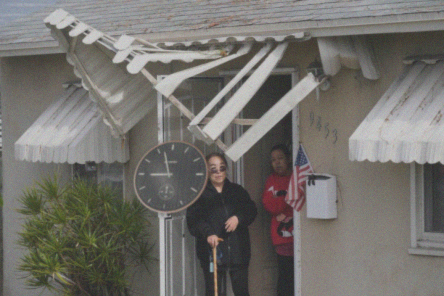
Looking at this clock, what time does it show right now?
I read 8:57
